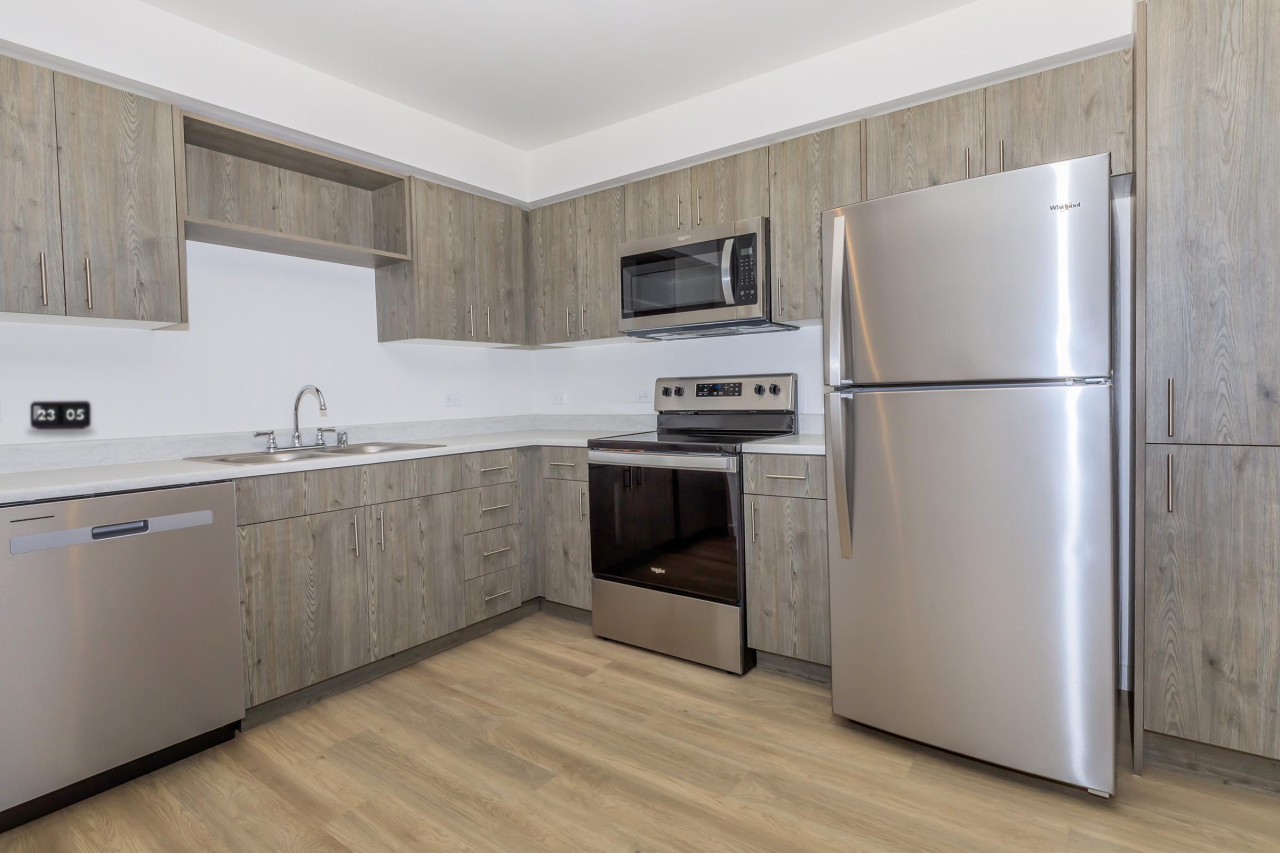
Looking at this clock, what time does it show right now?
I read 23:05
